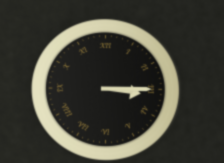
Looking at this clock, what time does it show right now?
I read 3:15
